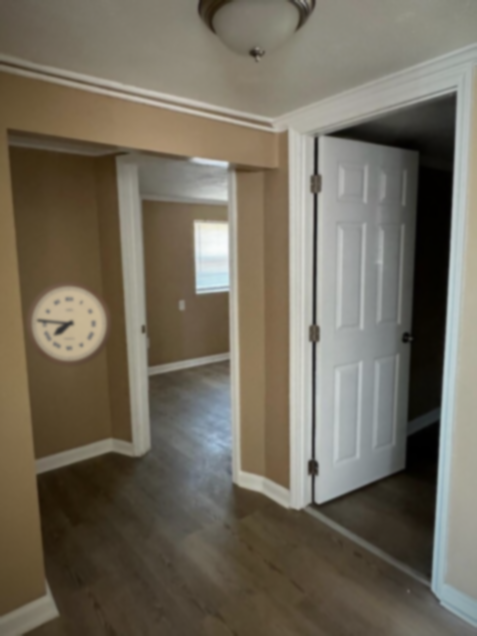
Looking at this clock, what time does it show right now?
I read 7:46
